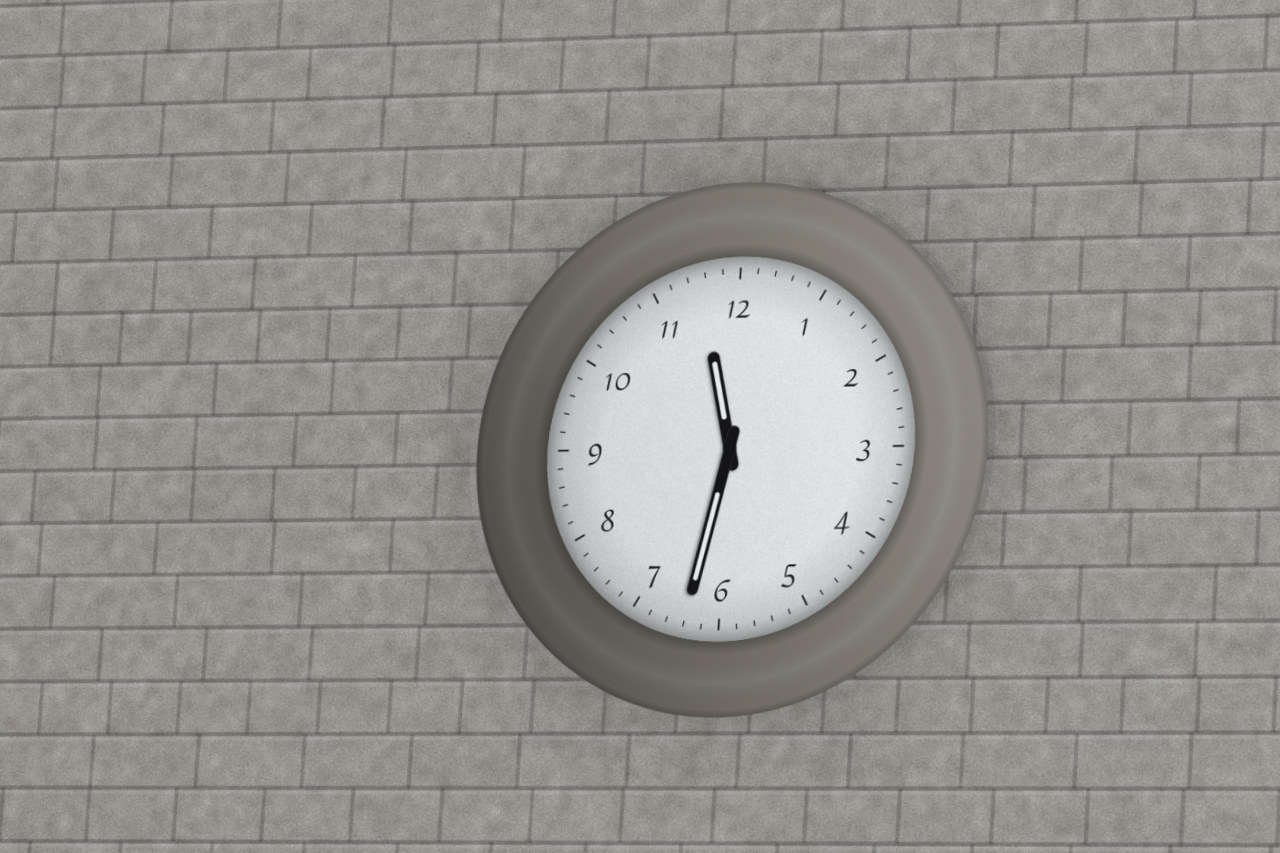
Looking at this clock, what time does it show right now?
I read 11:32
